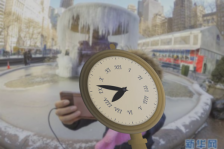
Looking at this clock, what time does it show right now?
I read 7:47
